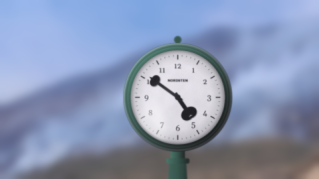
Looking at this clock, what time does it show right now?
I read 4:51
